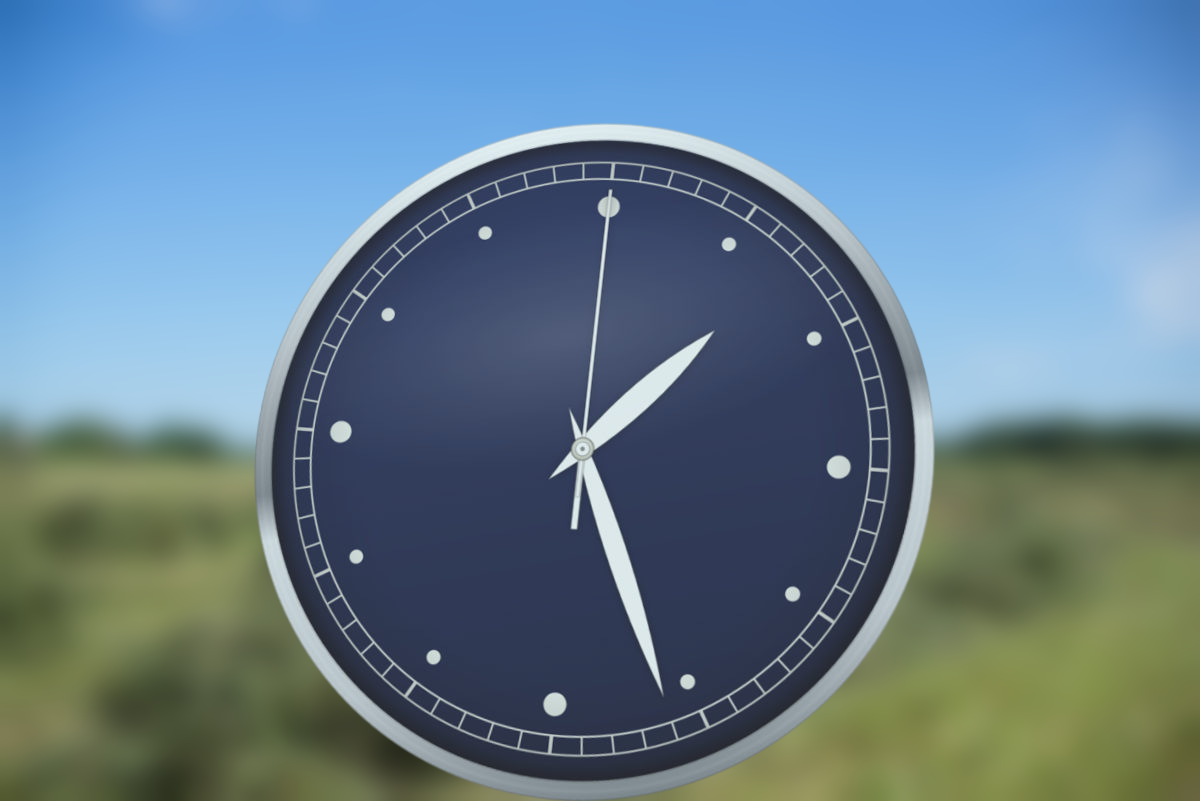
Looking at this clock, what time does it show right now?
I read 1:26:00
